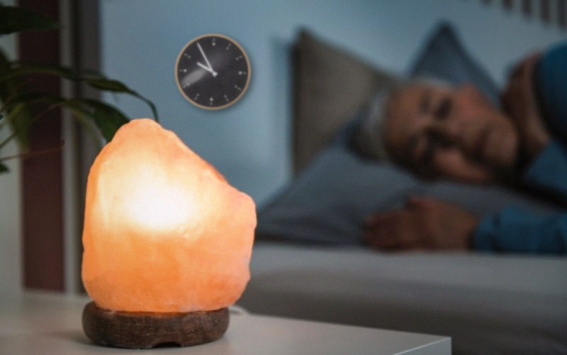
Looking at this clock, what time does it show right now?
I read 9:55
